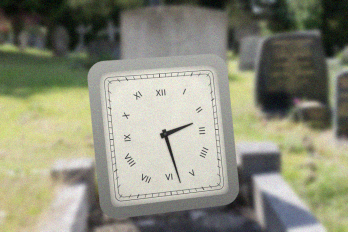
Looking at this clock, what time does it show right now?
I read 2:28
